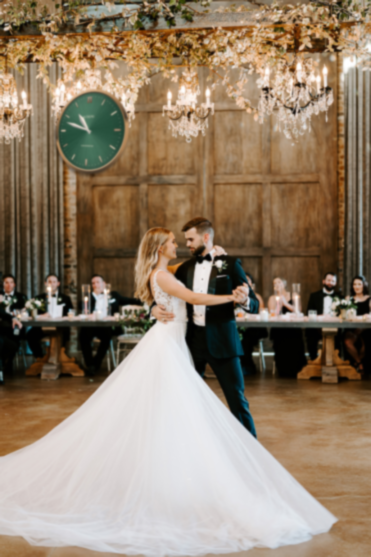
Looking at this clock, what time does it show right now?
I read 10:48
